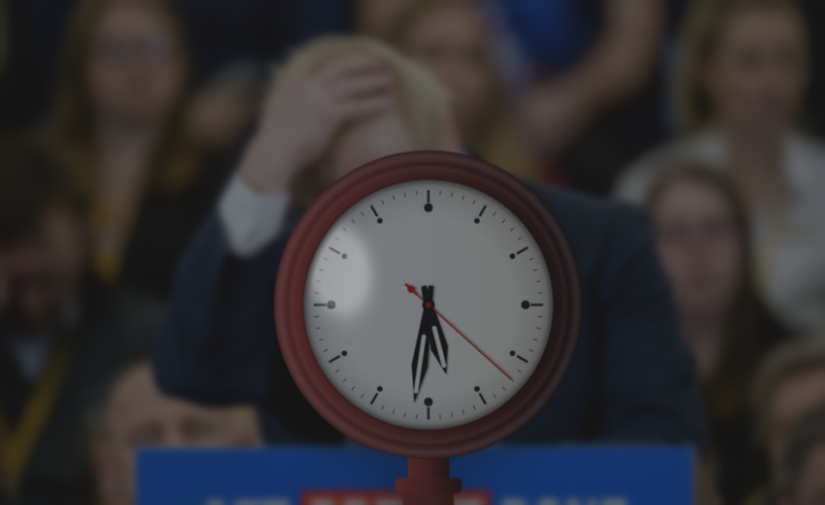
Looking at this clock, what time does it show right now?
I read 5:31:22
